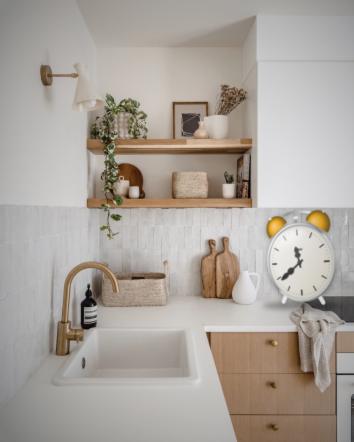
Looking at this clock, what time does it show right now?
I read 11:39
